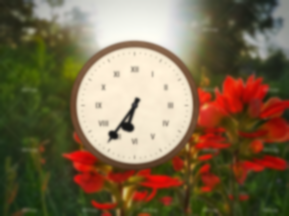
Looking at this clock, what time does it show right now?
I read 6:36
